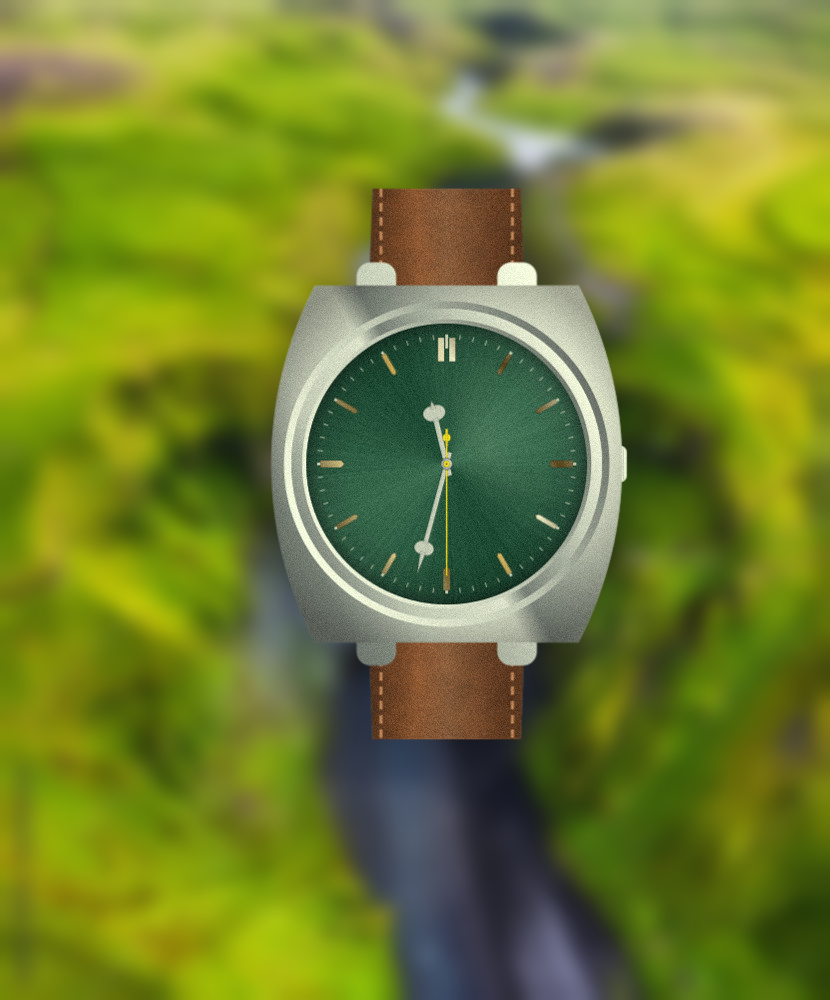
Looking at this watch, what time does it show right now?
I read 11:32:30
